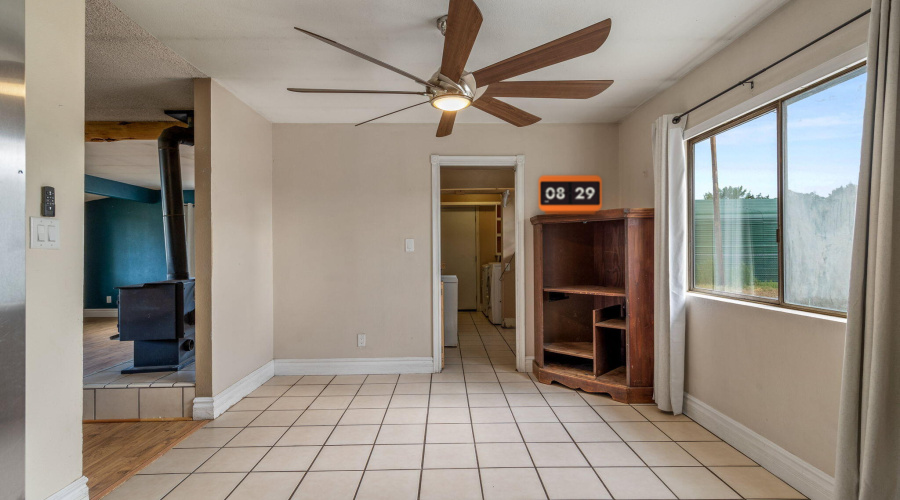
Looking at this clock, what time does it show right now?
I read 8:29
